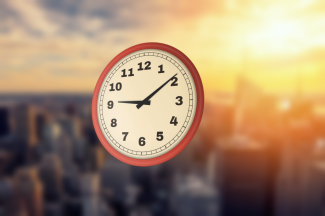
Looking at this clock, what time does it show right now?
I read 9:09
